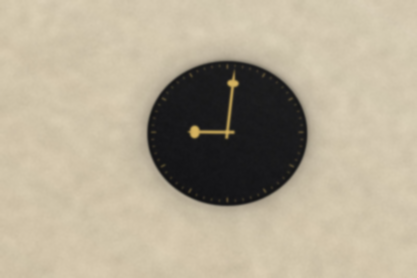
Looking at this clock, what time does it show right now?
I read 9:01
